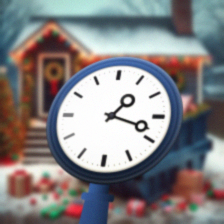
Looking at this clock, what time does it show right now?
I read 1:18
